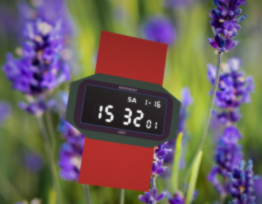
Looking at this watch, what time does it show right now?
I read 15:32
